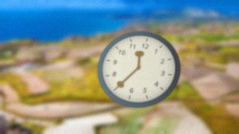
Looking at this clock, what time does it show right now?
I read 11:35
